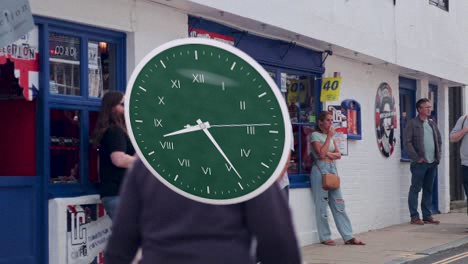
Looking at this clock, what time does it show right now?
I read 8:24:14
